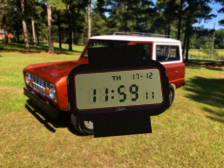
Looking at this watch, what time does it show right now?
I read 11:59:11
